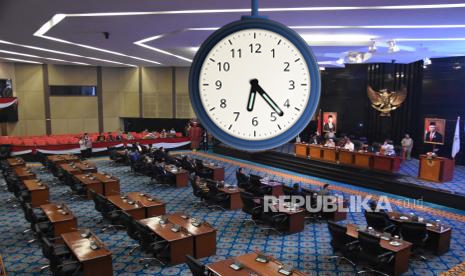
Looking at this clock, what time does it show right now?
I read 6:23
